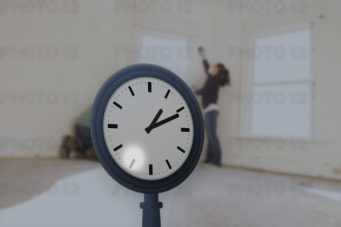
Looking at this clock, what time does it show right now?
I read 1:11
